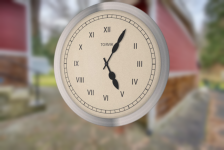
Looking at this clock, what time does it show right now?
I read 5:05
